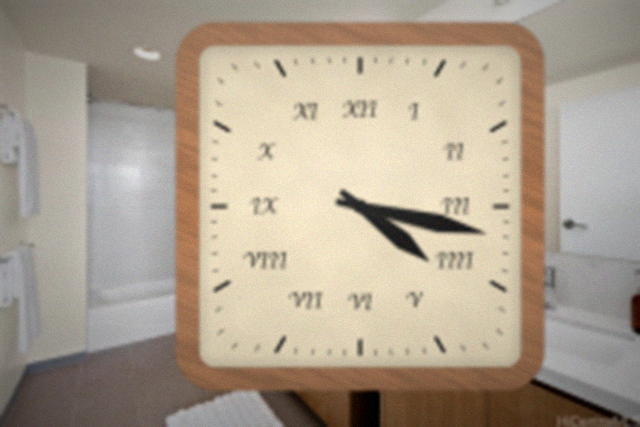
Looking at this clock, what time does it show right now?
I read 4:17
